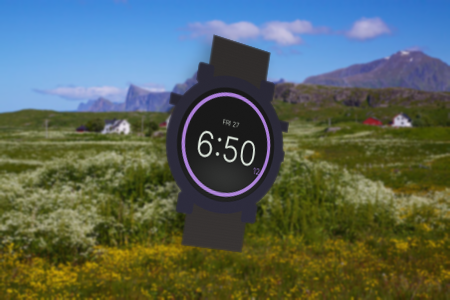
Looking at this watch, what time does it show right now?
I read 6:50:12
